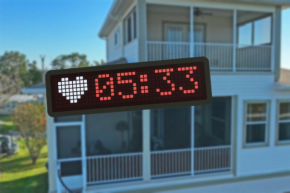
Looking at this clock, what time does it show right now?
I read 5:33
